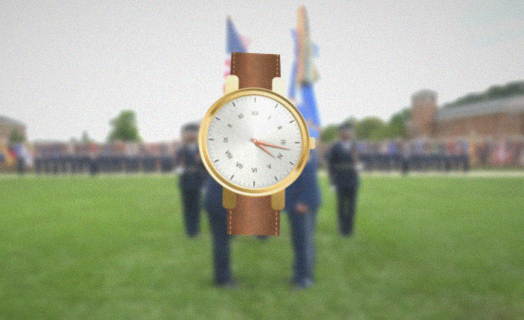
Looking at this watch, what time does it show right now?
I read 4:17
